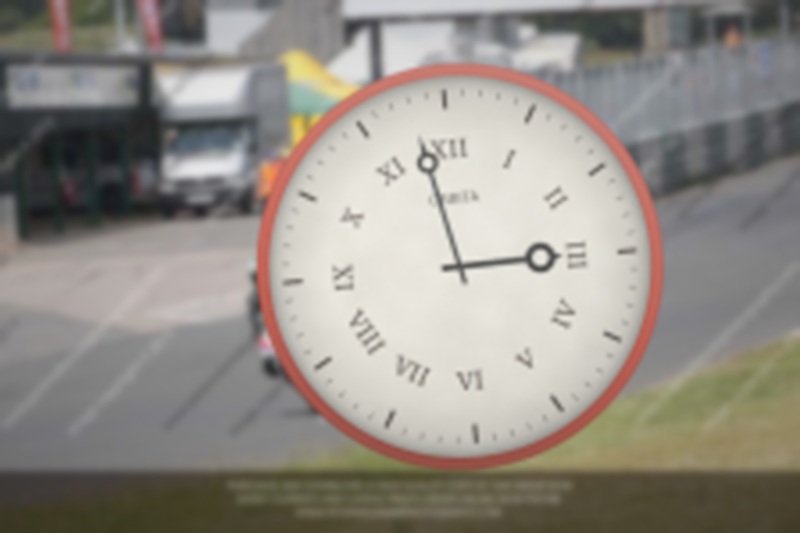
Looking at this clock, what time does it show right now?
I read 2:58
